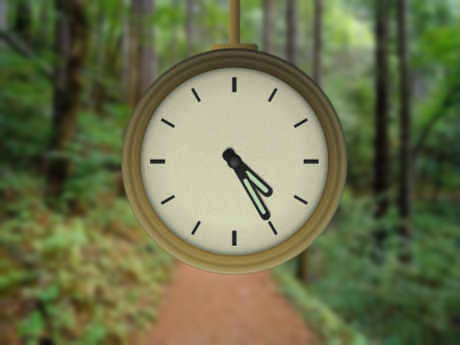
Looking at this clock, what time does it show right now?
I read 4:25
